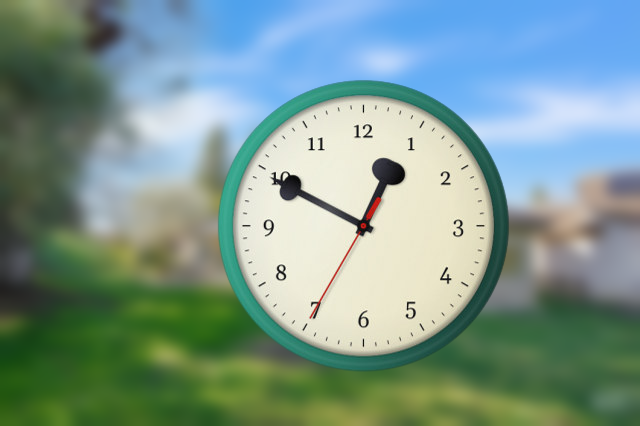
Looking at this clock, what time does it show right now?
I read 12:49:35
